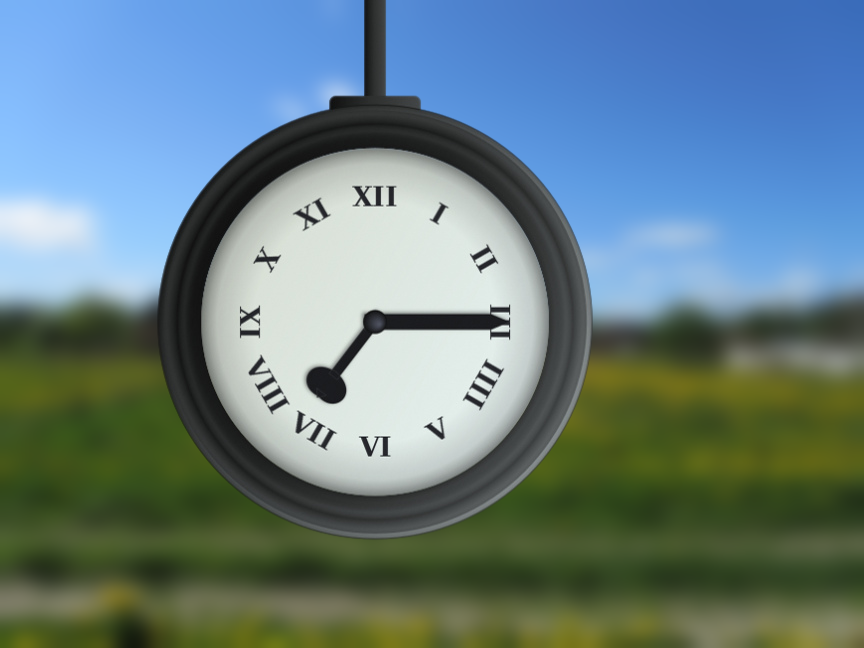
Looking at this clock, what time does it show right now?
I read 7:15
